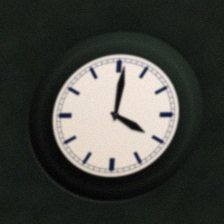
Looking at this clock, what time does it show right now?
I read 4:01
